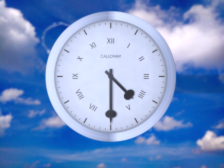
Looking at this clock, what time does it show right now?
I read 4:30
